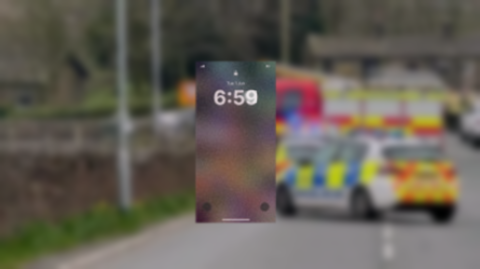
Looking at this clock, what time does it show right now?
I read 6:59
